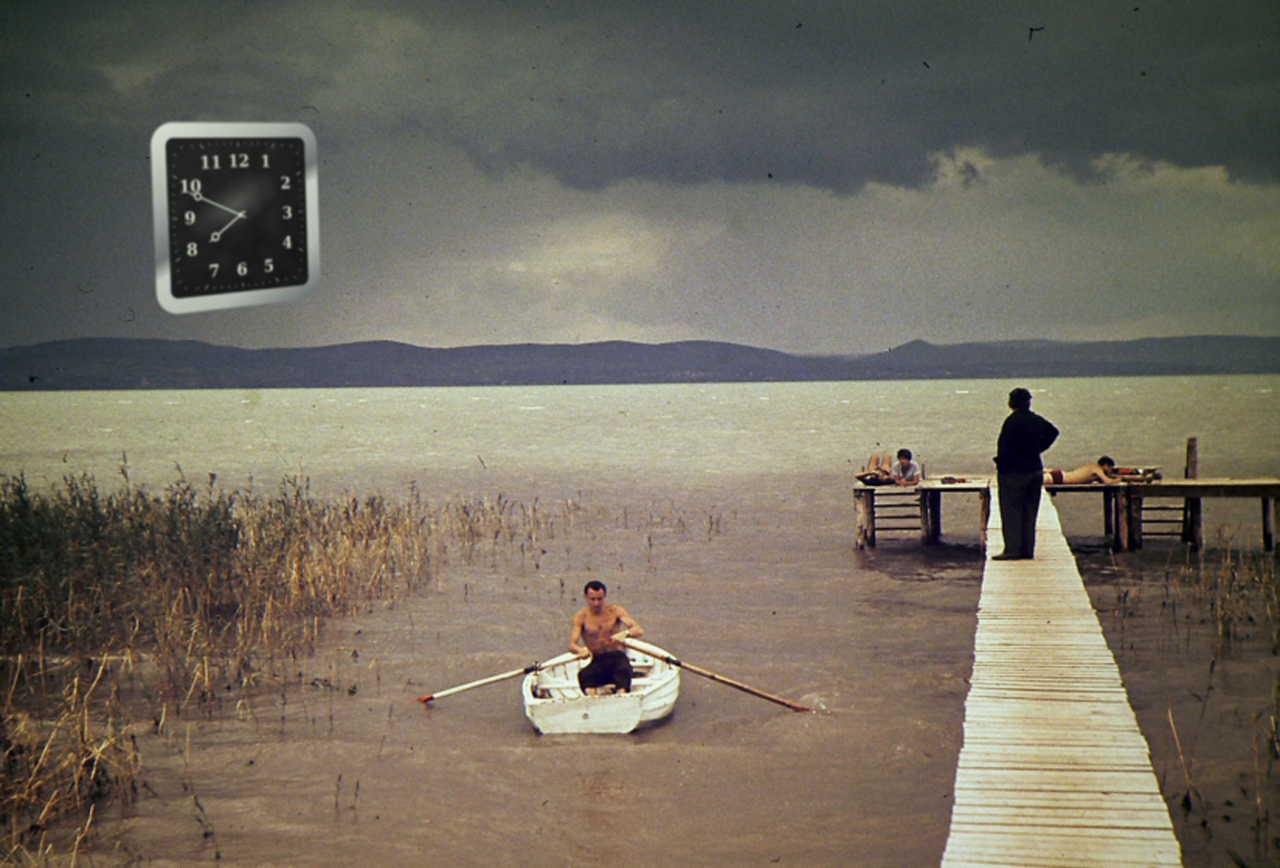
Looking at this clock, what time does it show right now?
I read 7:49
